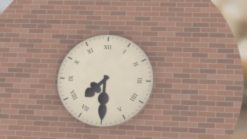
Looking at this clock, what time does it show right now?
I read 7:30
